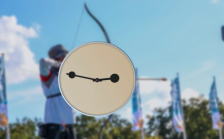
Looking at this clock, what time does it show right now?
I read 2:47
